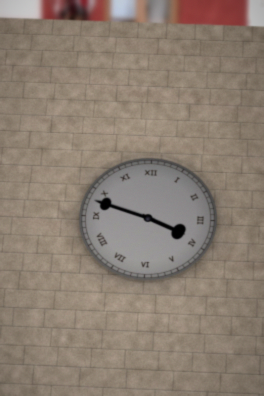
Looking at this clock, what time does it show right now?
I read 3:48
